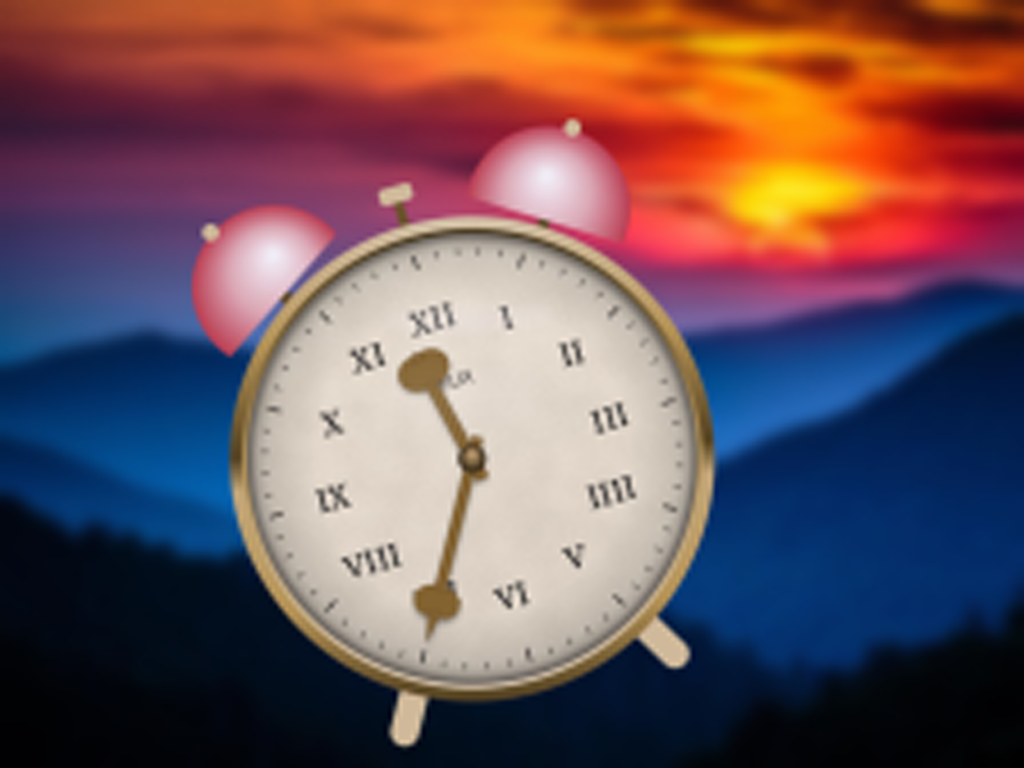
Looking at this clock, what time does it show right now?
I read 11:35
